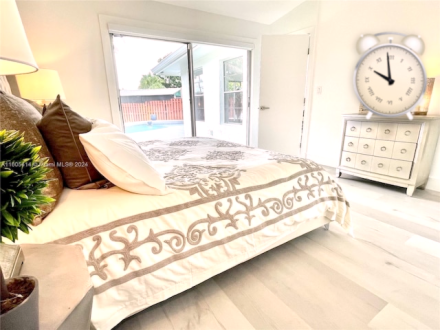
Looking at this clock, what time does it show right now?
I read 9:59
